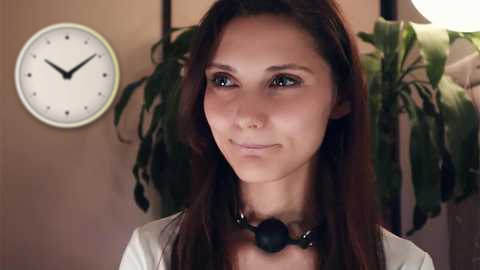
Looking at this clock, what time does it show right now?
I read 10:09
